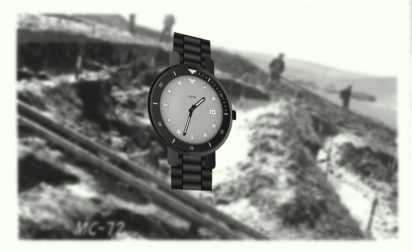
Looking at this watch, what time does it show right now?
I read 1:33
